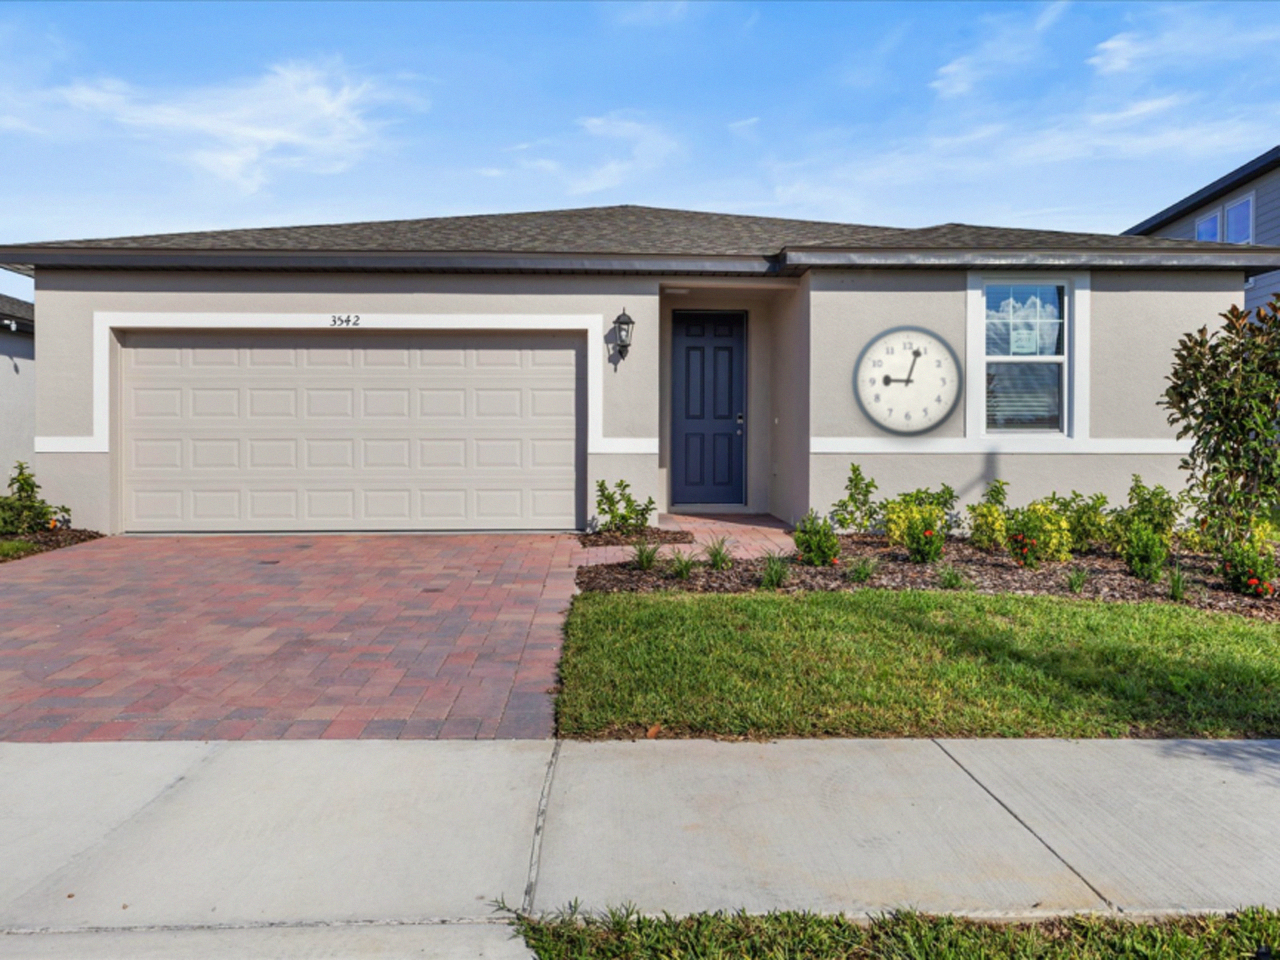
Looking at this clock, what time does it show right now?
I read 9:03
